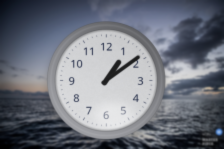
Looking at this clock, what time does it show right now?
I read 1:09
